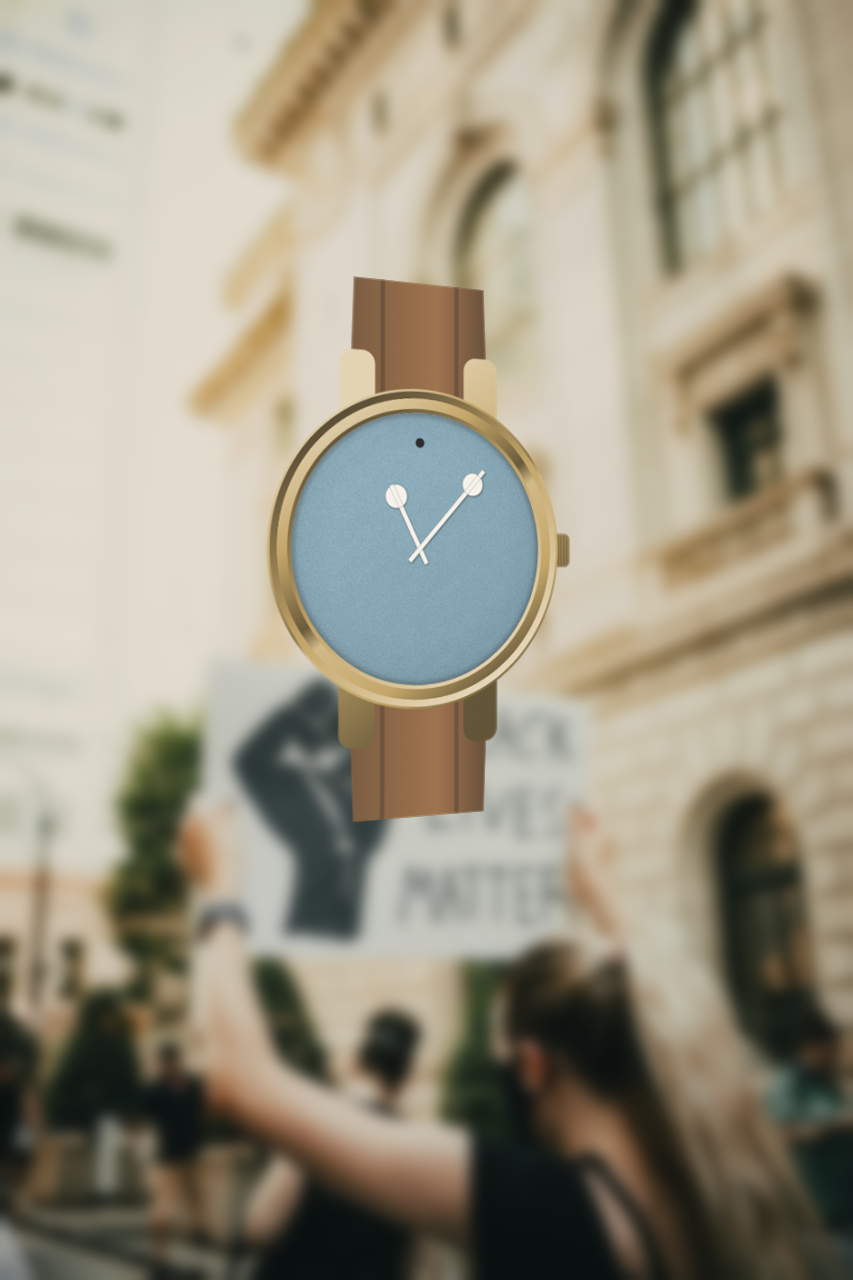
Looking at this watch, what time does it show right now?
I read 11:07
